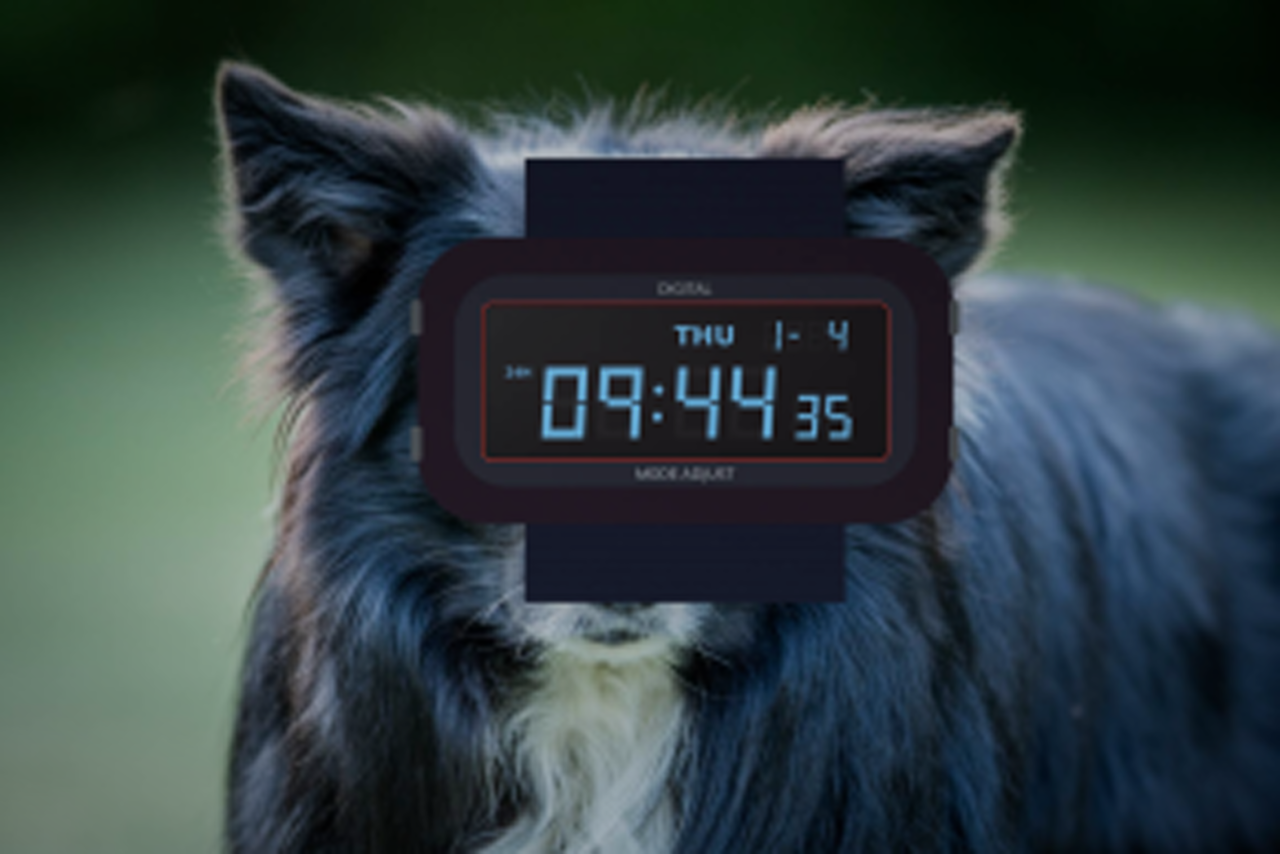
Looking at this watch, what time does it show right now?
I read 9:44:35
